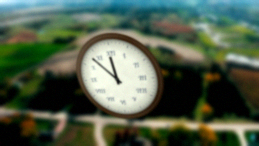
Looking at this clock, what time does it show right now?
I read 11:53
